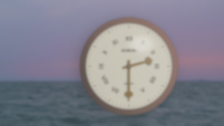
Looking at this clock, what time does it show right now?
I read 2:30
